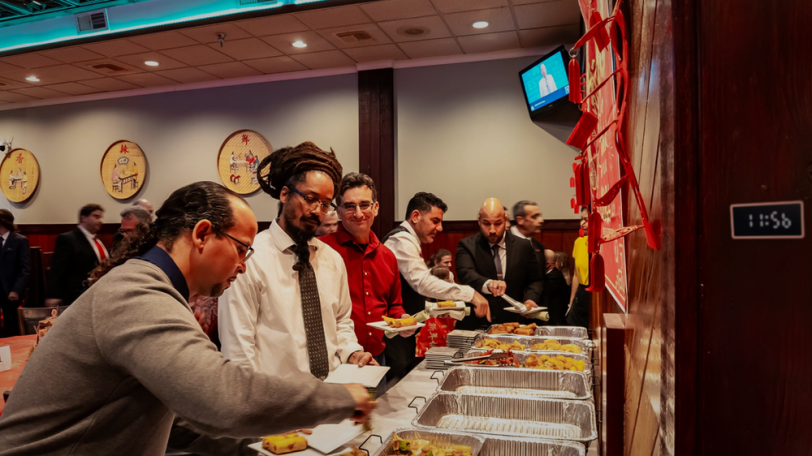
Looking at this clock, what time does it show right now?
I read 11:56
